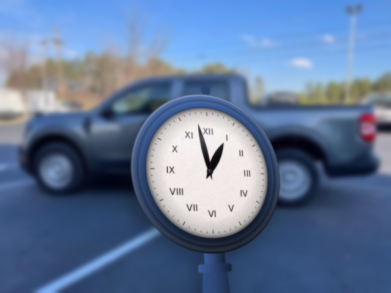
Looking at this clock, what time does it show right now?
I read 12:58
